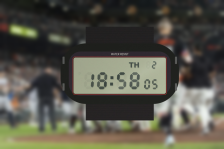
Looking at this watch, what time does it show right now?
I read 18:58:05
